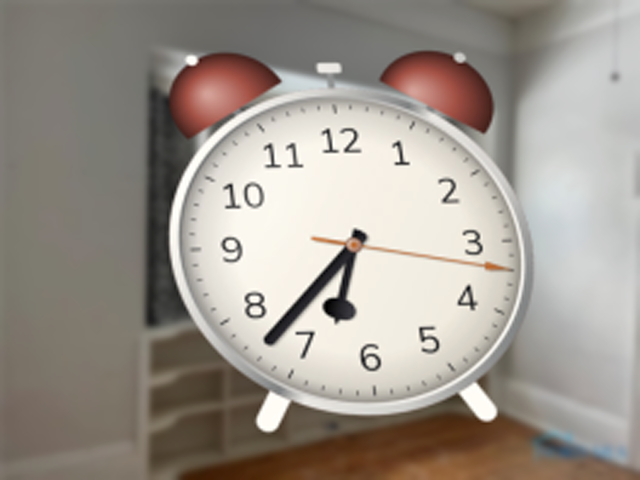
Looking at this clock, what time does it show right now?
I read 6:37:17
